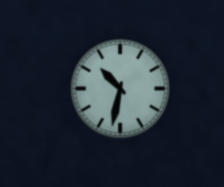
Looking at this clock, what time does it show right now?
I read 10:32
